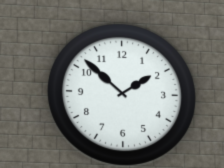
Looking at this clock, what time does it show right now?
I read 1:52
